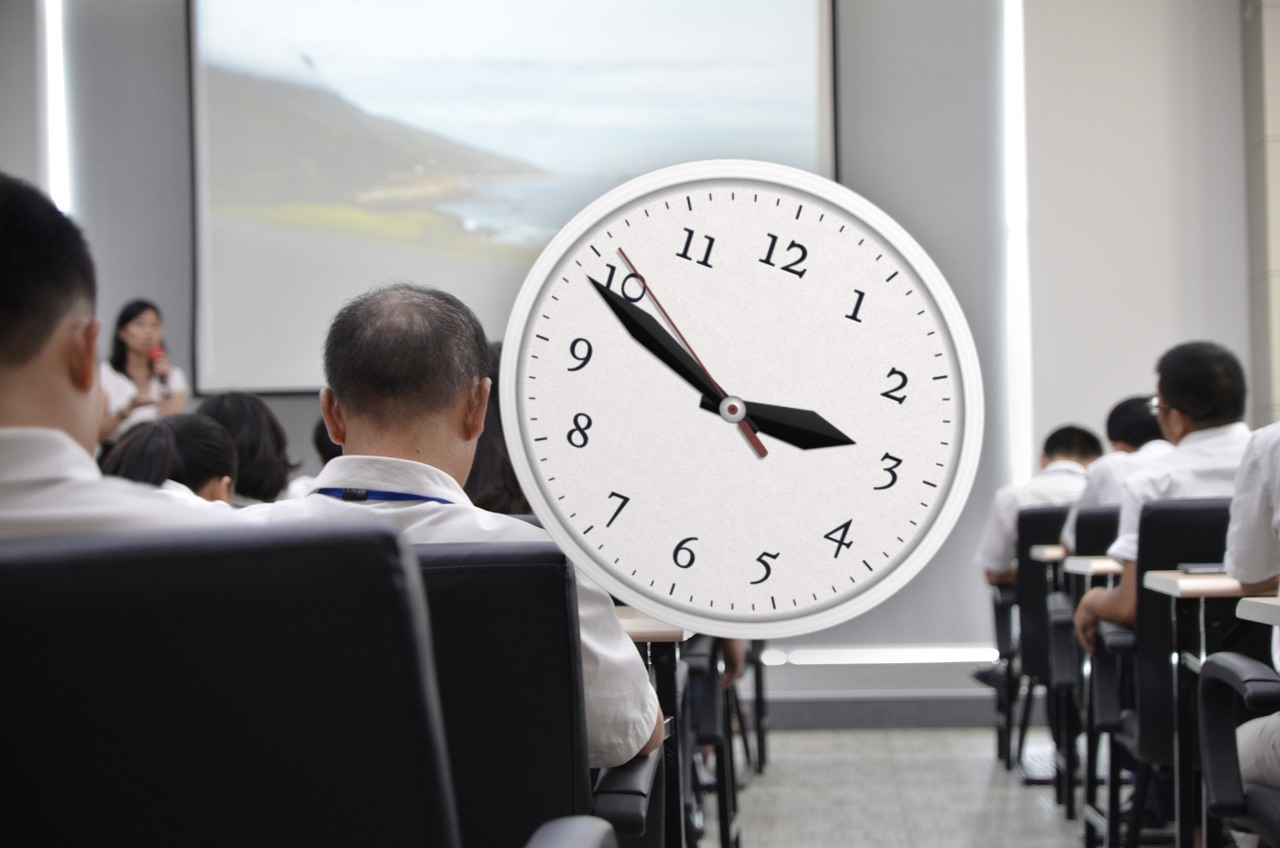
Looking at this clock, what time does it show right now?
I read 2:48:51
